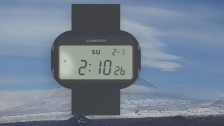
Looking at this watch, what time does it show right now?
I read 2:10:26
